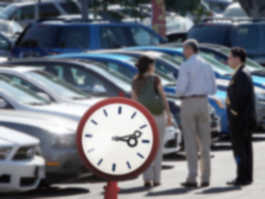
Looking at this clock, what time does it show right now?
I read 3:12
